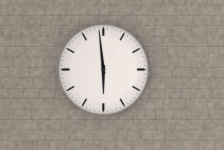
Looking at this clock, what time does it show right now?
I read 5:59
